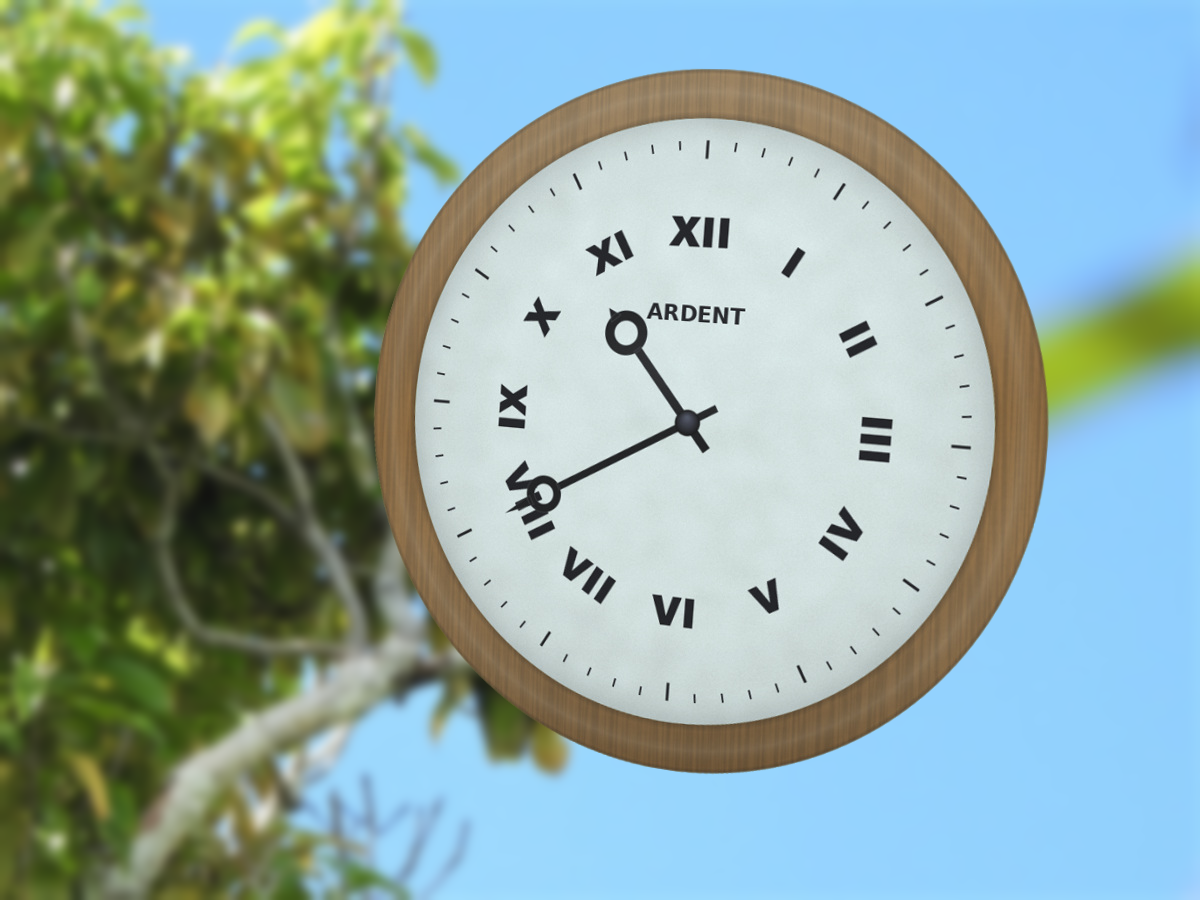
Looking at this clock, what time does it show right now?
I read 10:40
